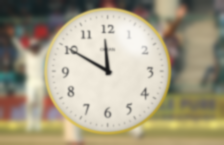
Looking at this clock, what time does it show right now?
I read 11:50
